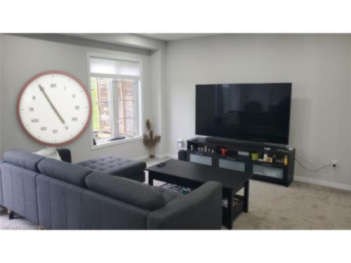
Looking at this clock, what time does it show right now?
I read 4:55
